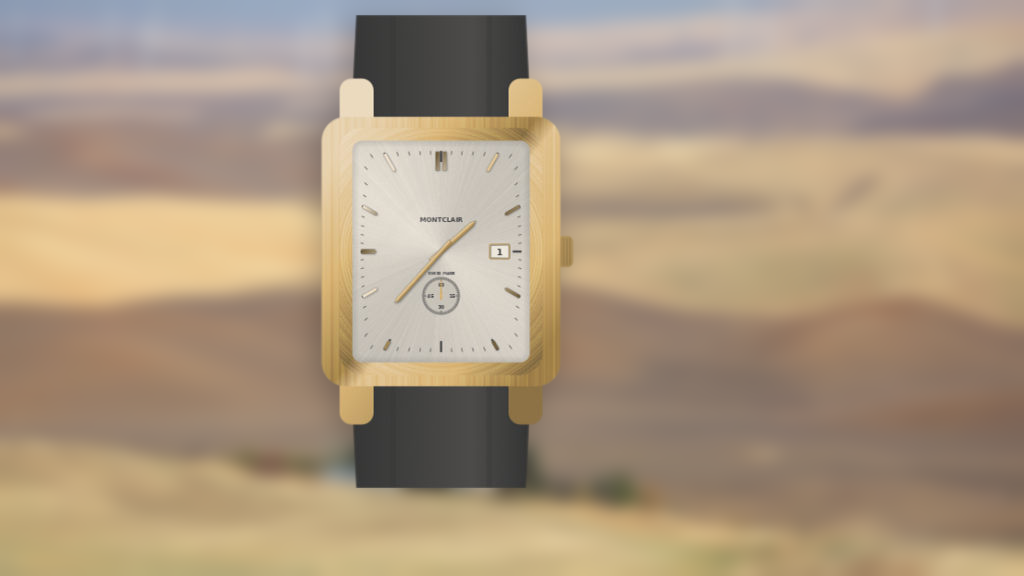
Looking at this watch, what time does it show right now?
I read 1:37
